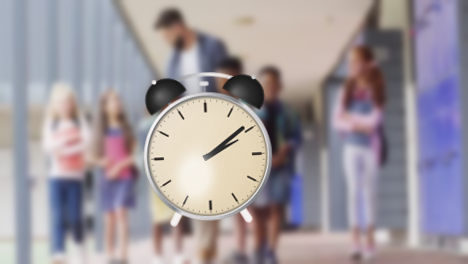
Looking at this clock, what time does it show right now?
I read 2:09
